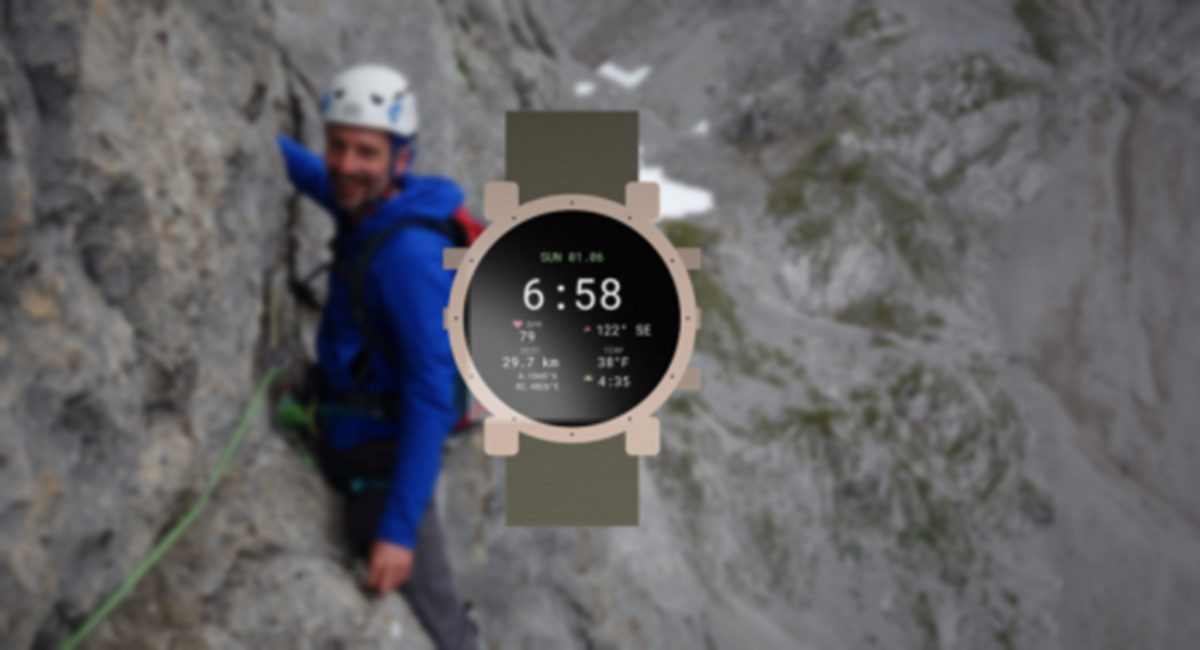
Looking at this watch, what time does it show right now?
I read 6:58
